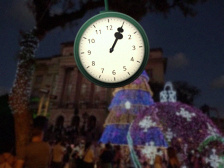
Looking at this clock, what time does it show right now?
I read 1:05
